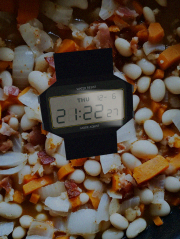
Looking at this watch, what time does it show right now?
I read 21:22:27
